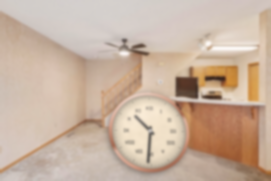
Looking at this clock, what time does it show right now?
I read 10:31
